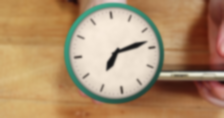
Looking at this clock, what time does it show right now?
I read 7:13
